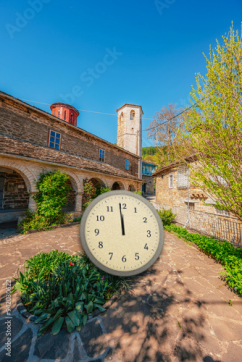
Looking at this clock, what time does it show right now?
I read 11:59
